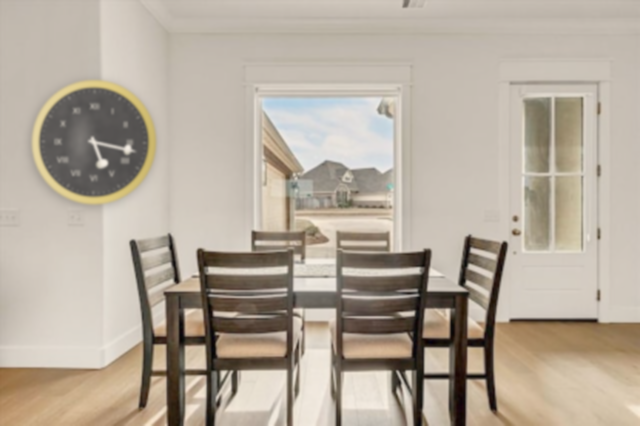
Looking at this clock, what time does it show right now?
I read 5:17
